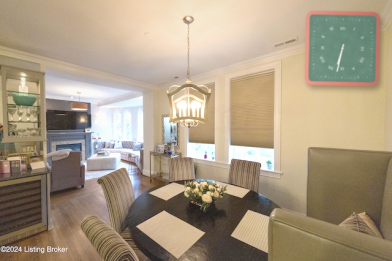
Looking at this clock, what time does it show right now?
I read 6:32
